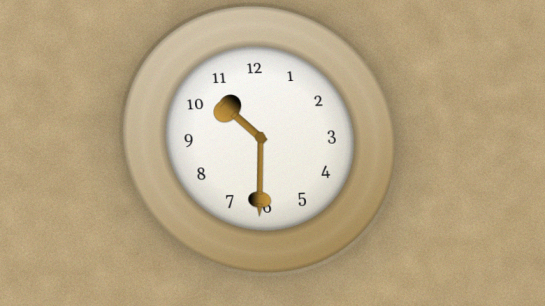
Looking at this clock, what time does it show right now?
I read 10:31
